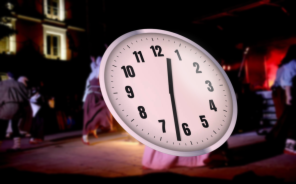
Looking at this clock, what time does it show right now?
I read 12:32
